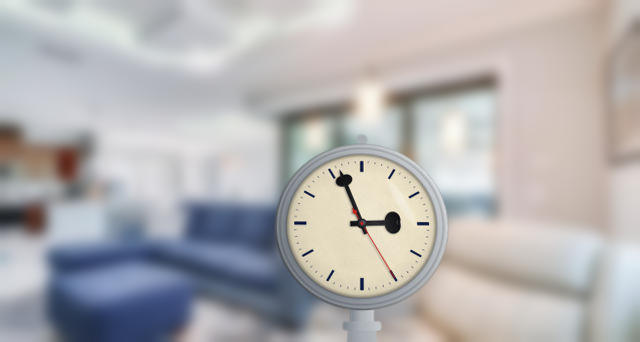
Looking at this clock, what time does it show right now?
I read 2:56:25
